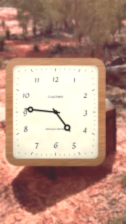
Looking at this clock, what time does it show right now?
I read 4:46
